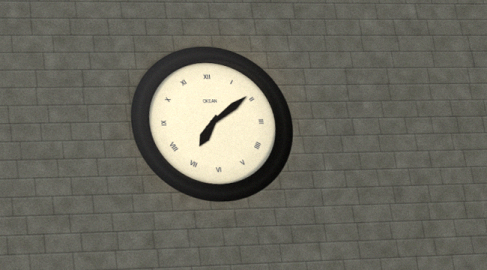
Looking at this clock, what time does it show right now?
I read 7:09
